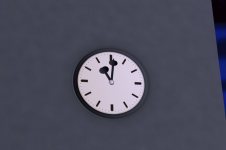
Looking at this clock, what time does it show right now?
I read 11:01
